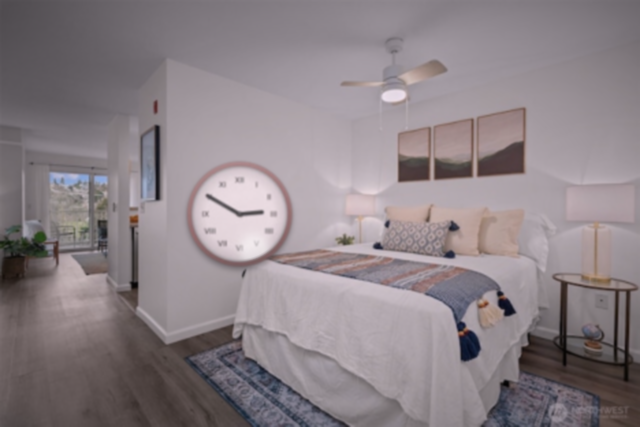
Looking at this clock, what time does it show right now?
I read 2:50
